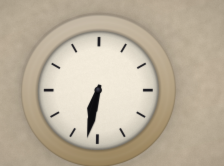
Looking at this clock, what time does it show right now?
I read 6:32
